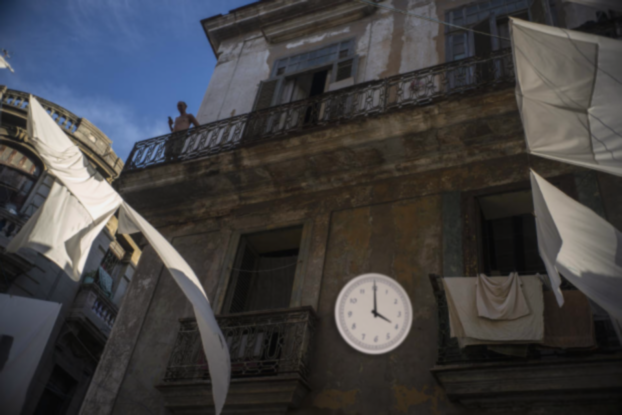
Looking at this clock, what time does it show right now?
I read 4:00
